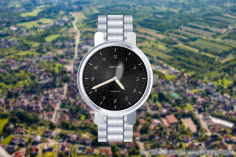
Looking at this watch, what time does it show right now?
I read 4:41
